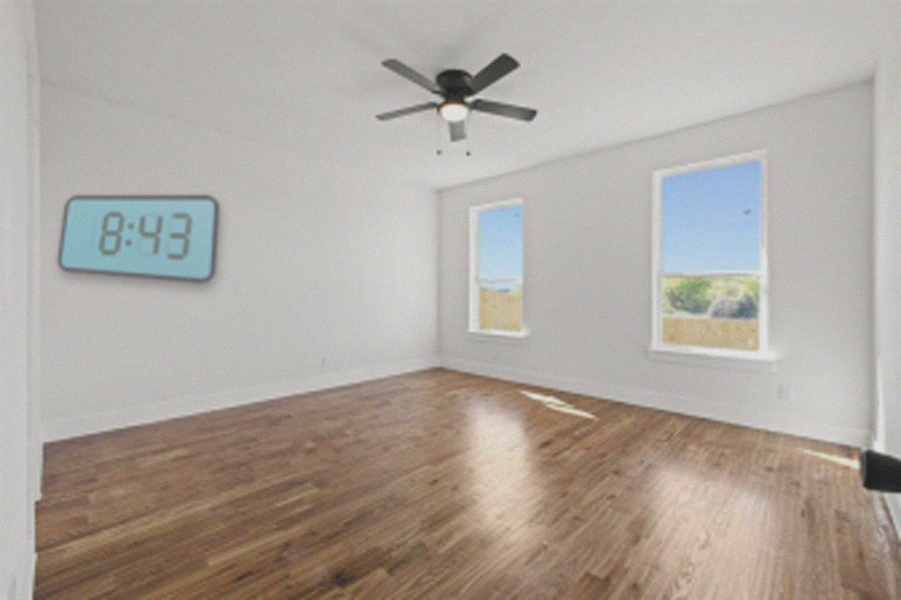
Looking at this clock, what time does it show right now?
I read 8:43
